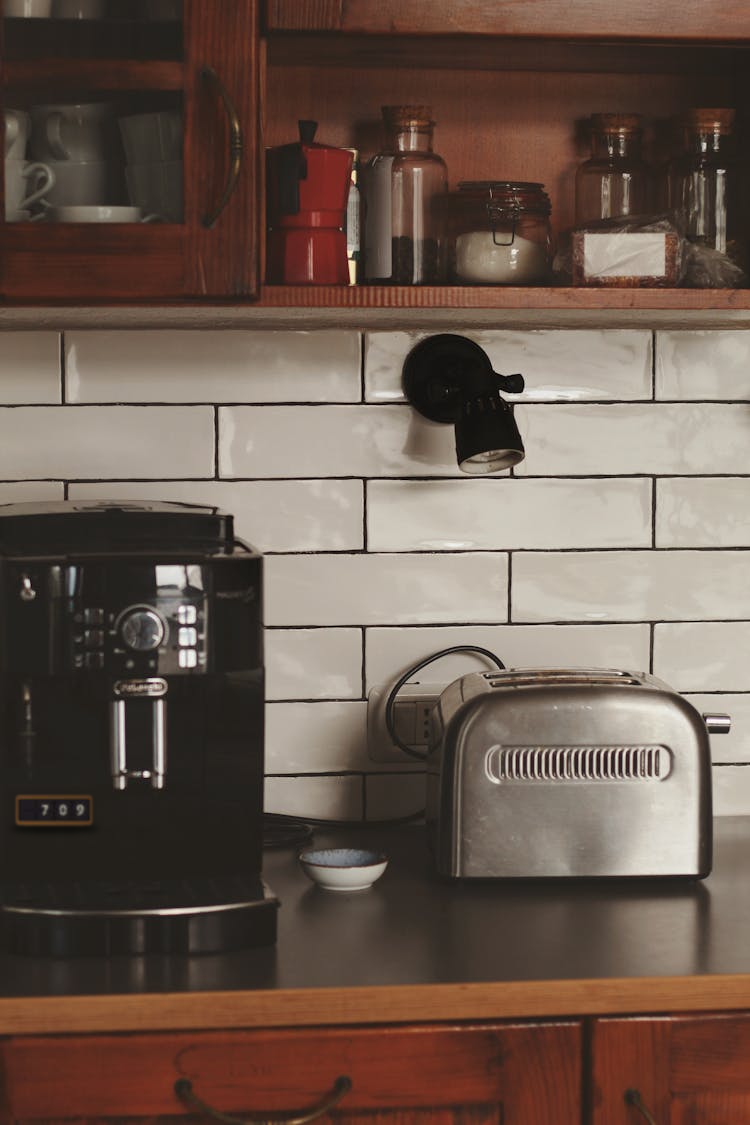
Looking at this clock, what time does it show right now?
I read 7:09
